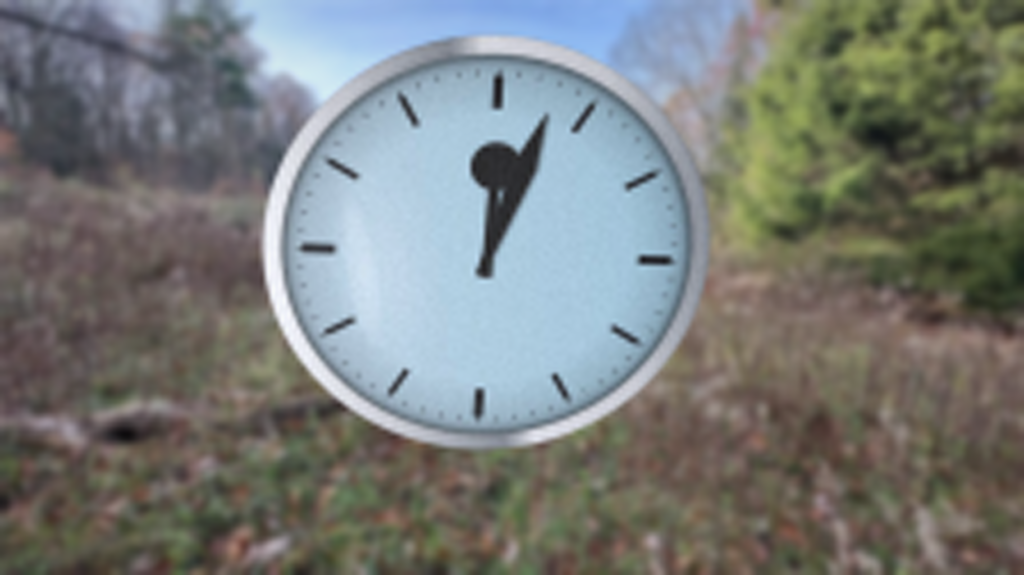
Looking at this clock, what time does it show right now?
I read 12:03
